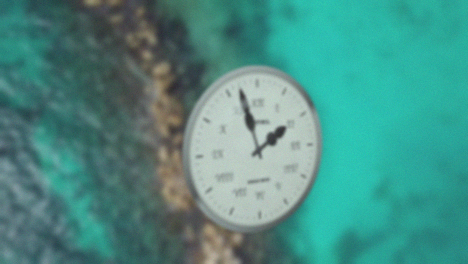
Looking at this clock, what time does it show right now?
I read 1:57
